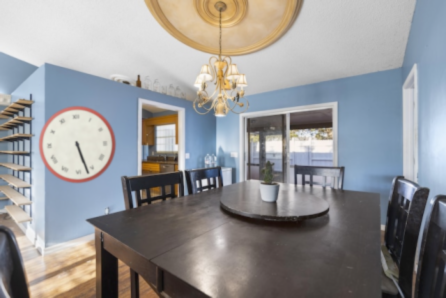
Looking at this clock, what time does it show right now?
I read 5:27
